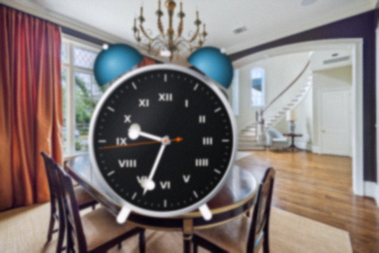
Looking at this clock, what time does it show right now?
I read 9:33:44
